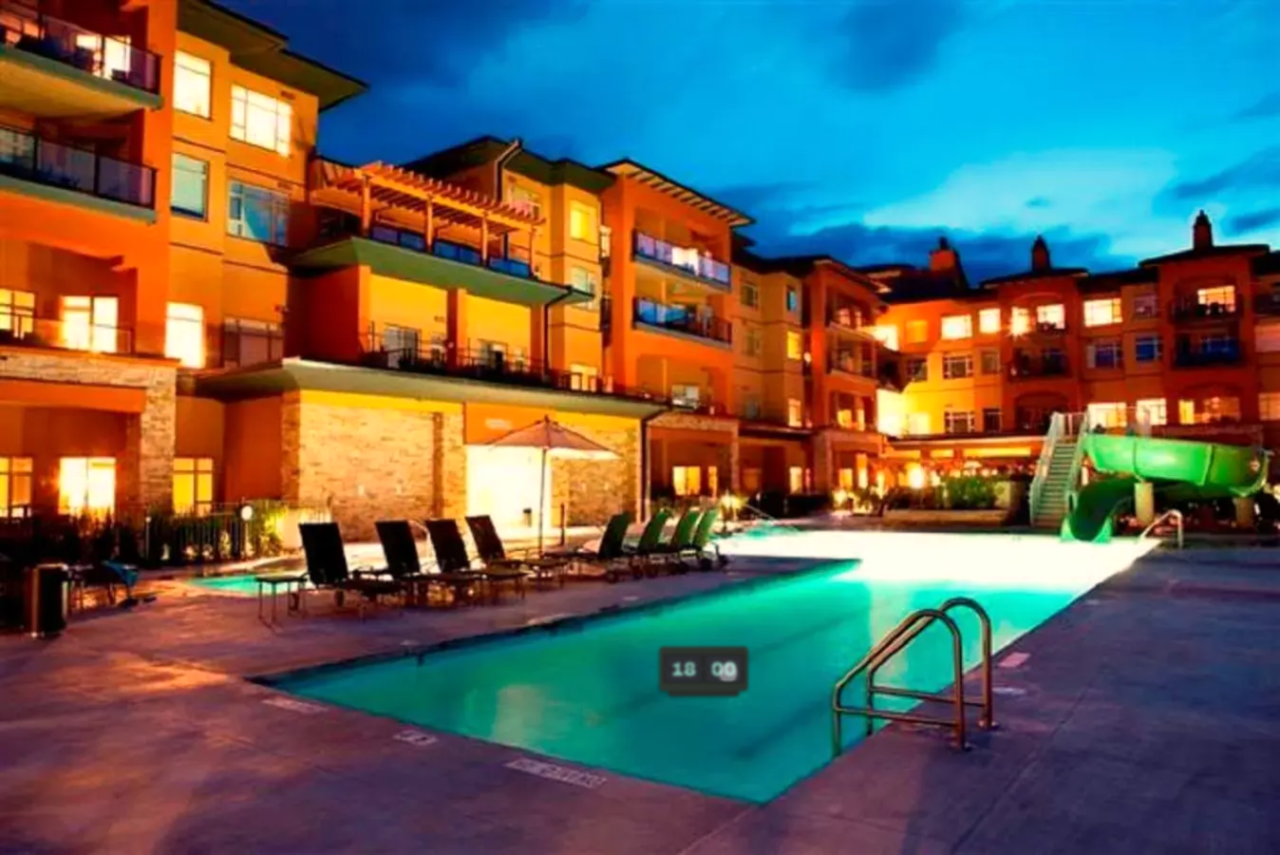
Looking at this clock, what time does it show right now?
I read 18:00
